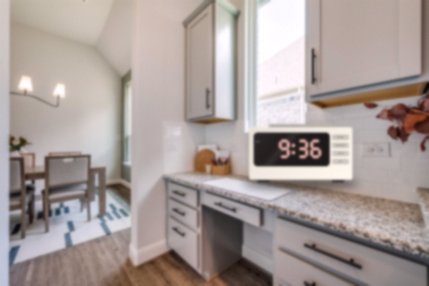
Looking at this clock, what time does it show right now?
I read 9:36
